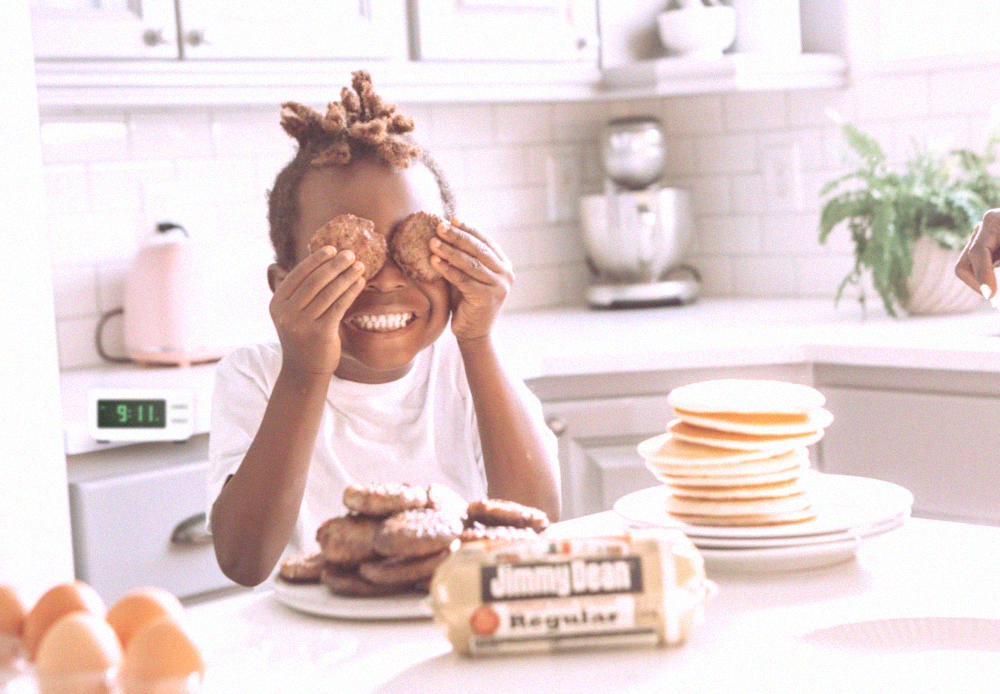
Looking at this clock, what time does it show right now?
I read 9:11
